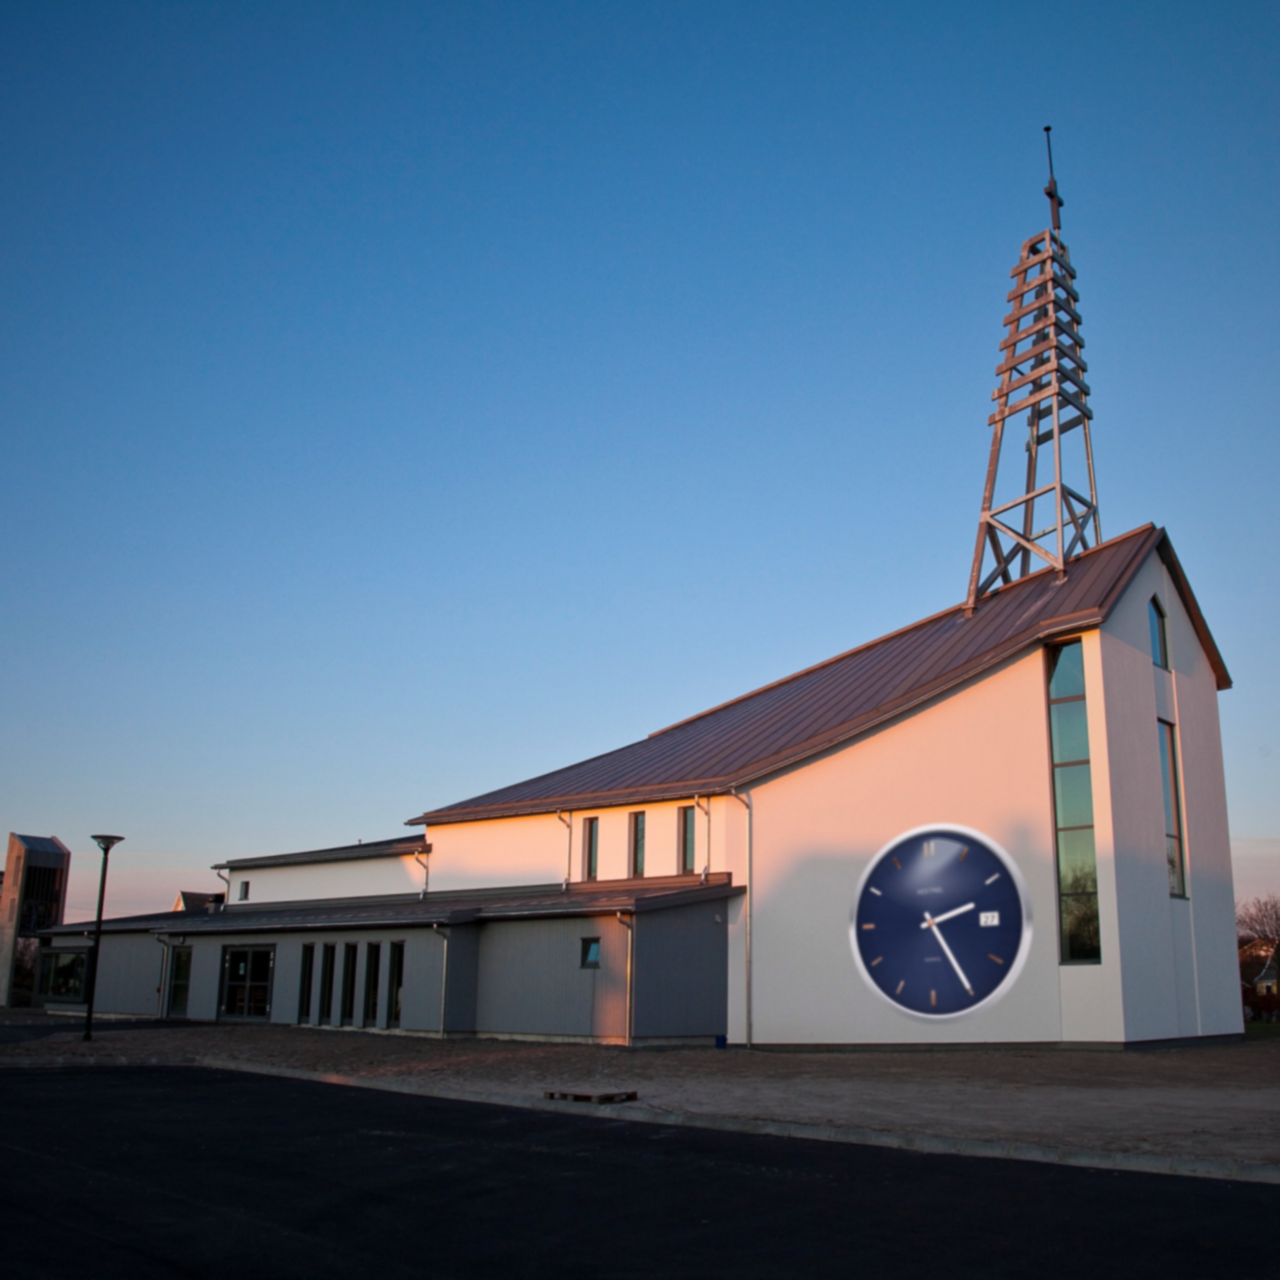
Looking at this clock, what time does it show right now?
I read 2:25
